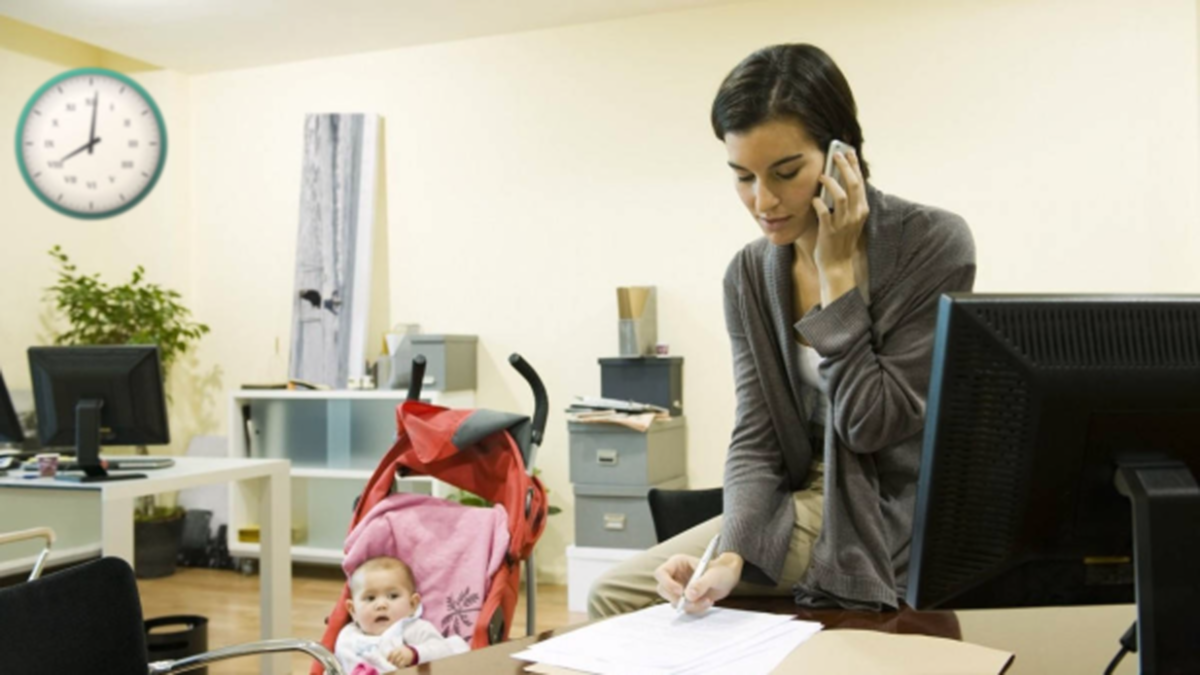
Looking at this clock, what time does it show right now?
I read 8:01
